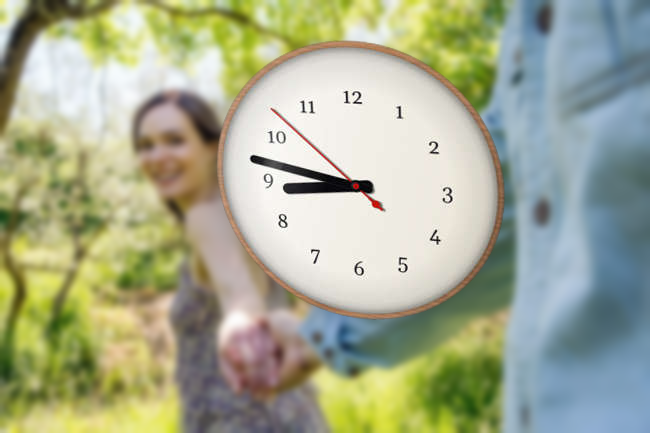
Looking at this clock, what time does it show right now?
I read 8:46:52
